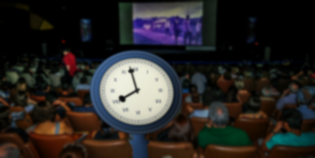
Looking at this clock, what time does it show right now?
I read 7:58
